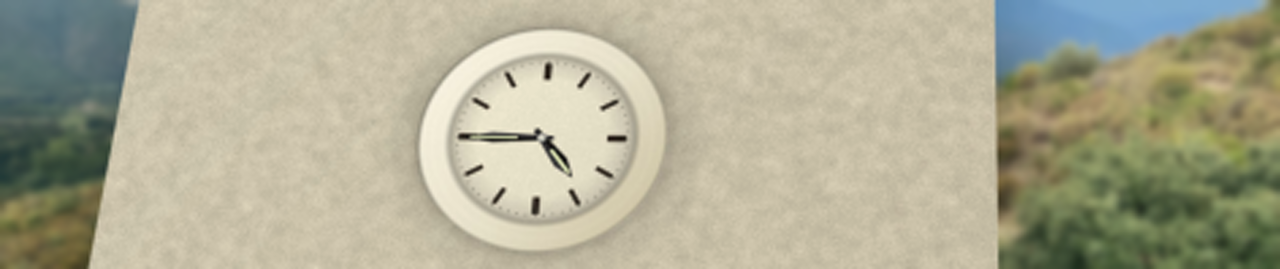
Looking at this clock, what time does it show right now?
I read 4:45
